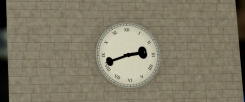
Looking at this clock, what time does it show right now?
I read 2:42
